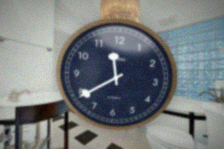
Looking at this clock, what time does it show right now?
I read 11:39
